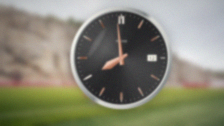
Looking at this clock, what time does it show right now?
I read 7:59
